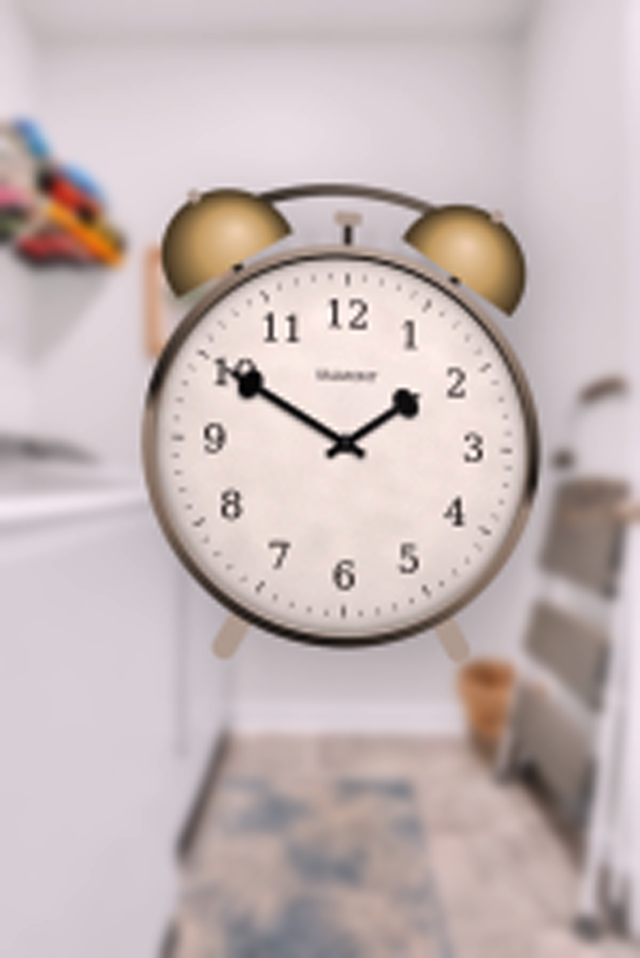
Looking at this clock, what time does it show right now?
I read 1:50
